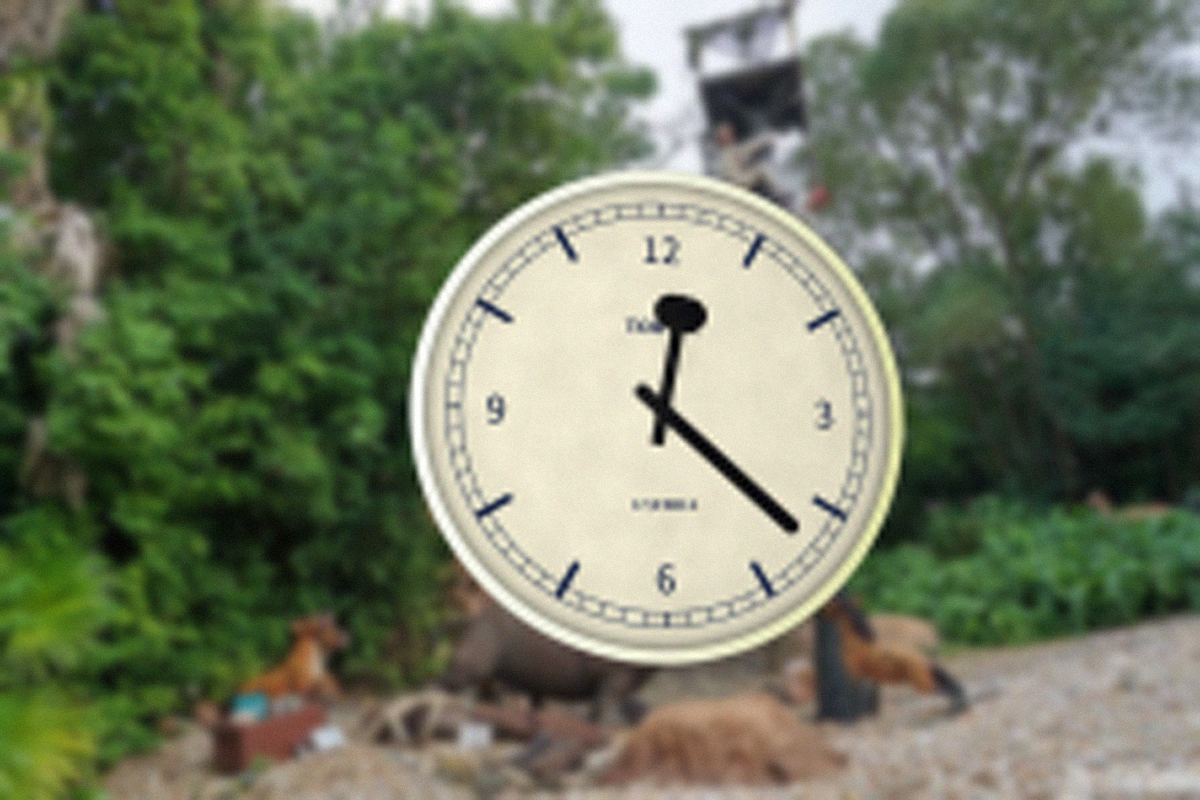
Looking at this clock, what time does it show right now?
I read 12:22
